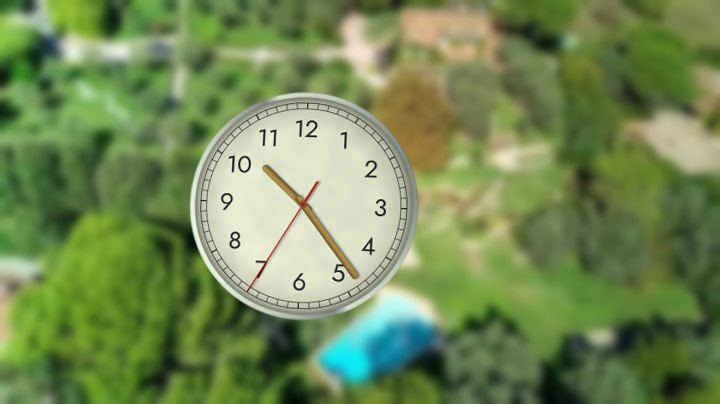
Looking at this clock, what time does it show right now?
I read 10:23:35
